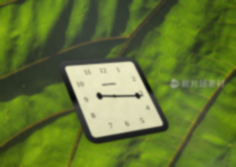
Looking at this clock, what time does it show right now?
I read 9:16
